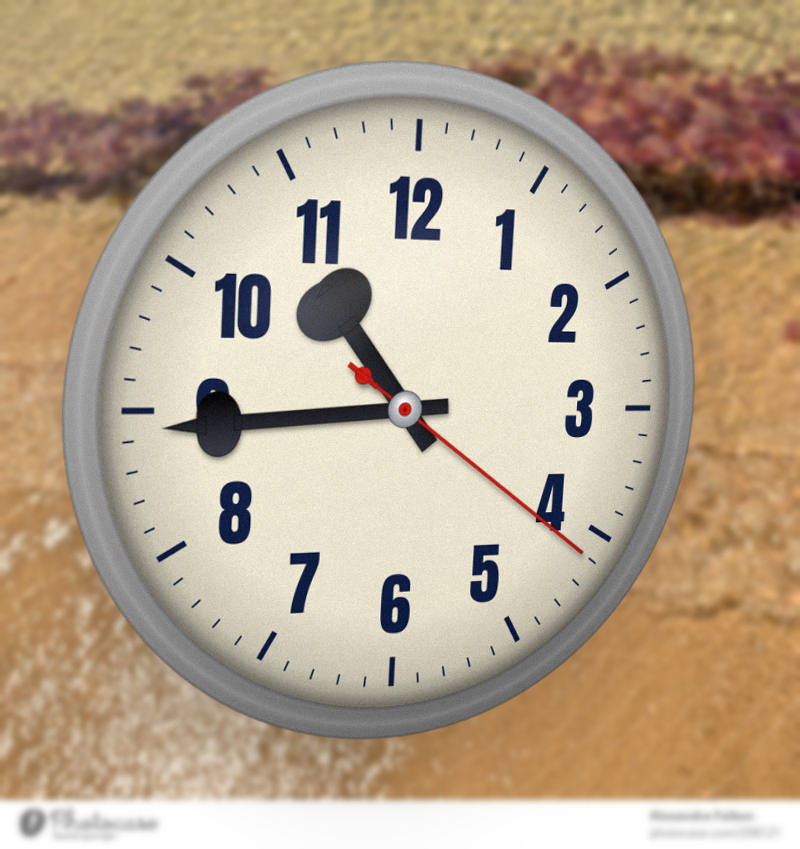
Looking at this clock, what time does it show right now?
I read 10:44:21
